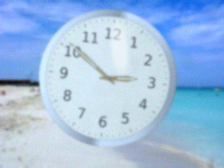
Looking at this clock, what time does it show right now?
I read 2:51
